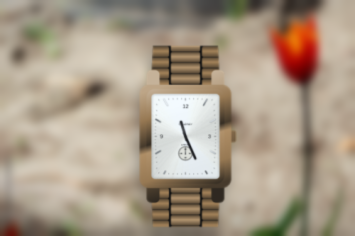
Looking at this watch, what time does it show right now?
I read 11:26
